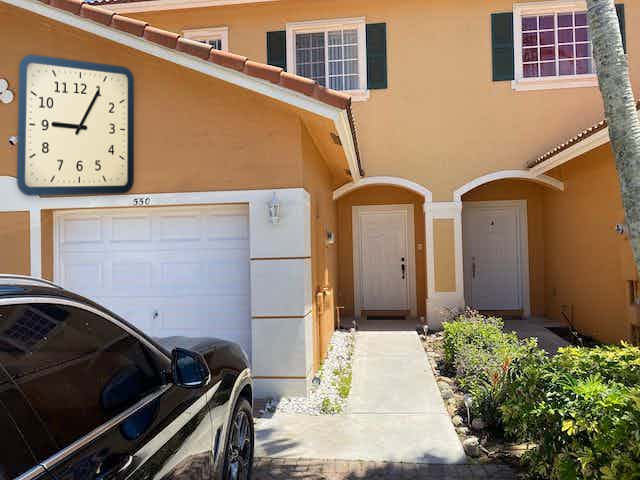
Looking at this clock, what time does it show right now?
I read 9:05
